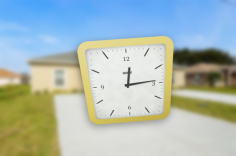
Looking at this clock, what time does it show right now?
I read 12:14
